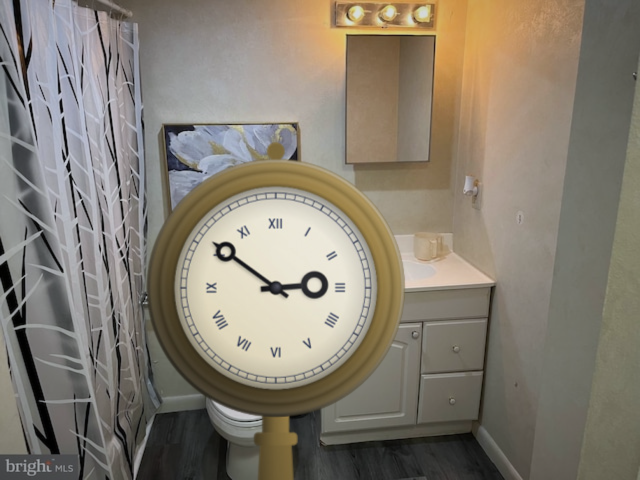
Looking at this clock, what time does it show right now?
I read 2:51
